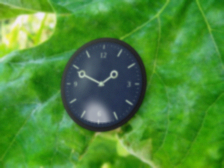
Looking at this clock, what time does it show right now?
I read 1:49
